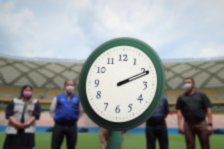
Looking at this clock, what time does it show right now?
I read 2:11
